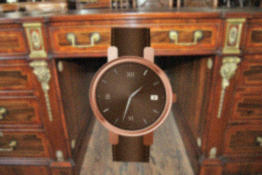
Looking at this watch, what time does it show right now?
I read 1:33
